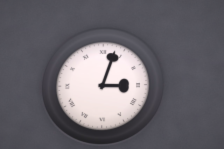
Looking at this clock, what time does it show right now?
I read 3:03
